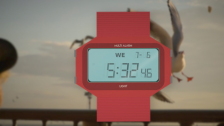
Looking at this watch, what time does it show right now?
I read 5:32:46
